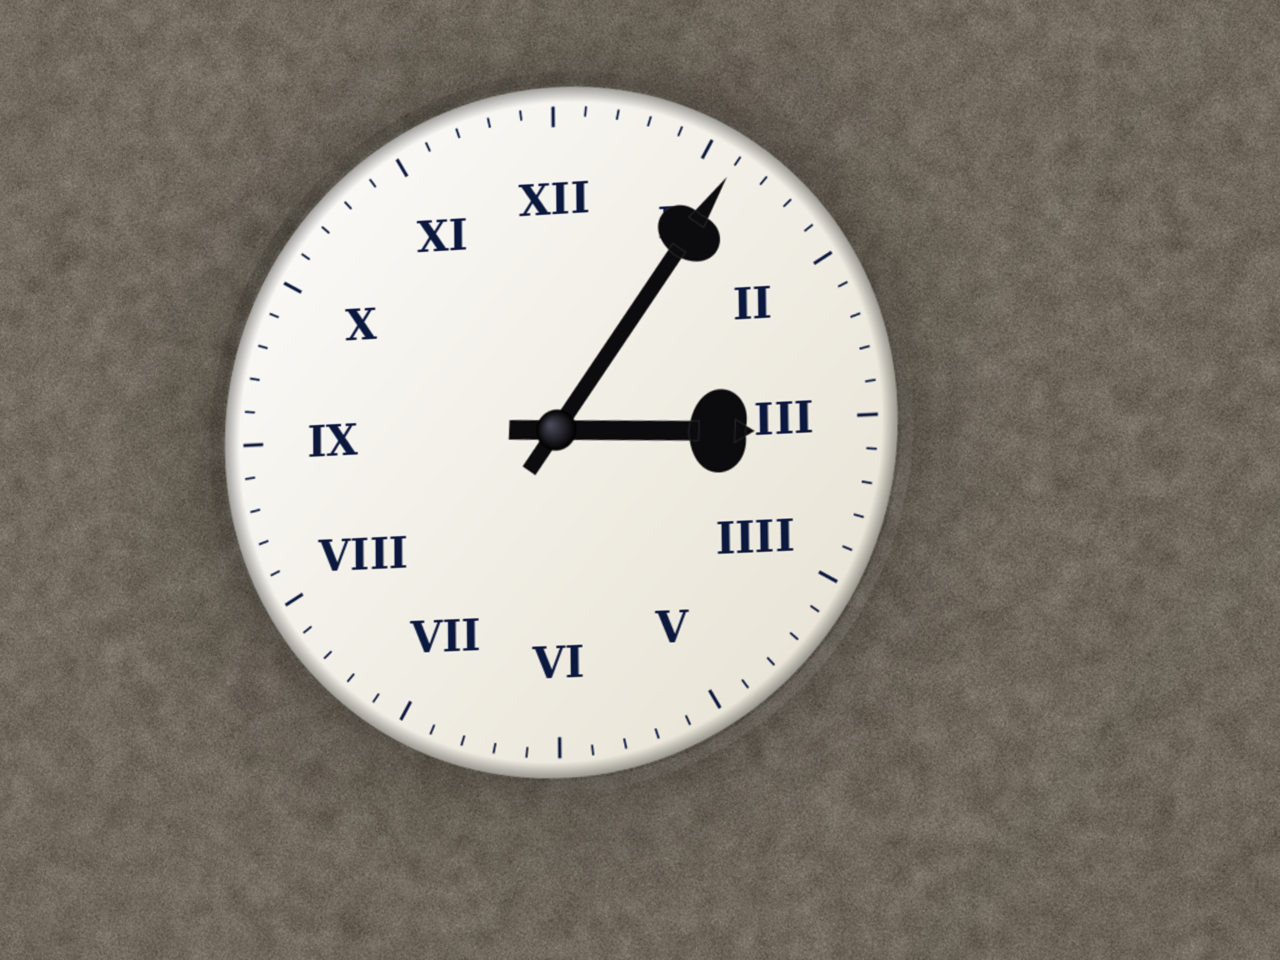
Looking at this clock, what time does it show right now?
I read 3:06
